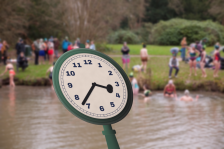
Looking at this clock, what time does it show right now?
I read 3:37
